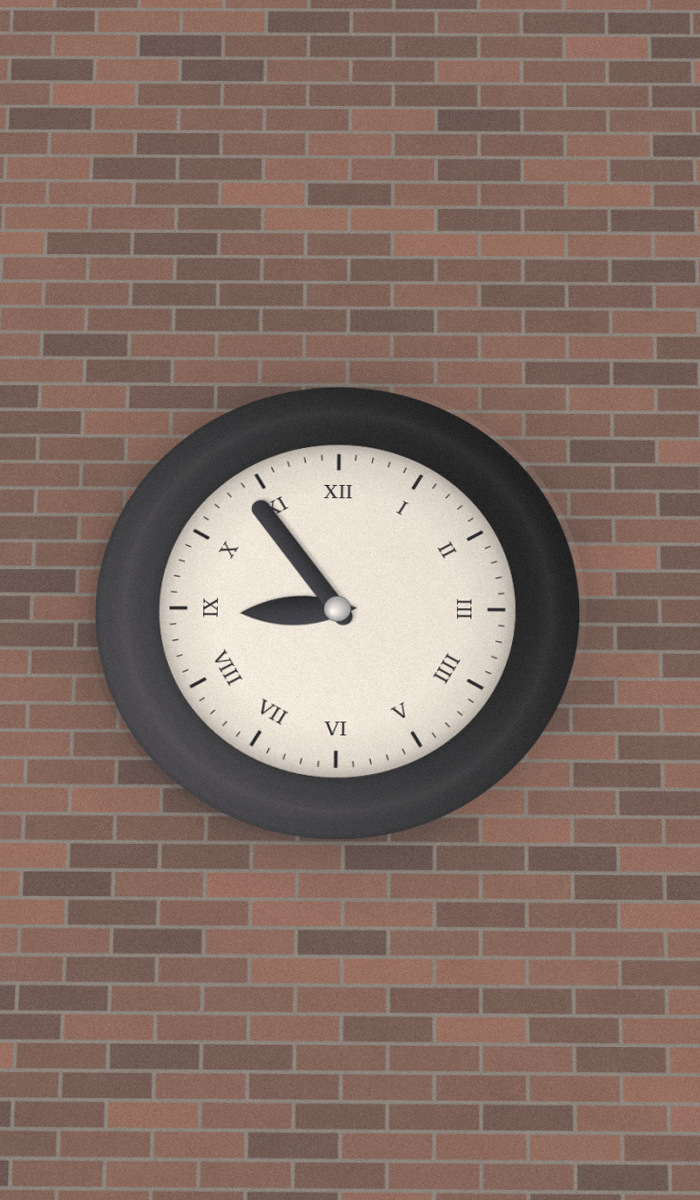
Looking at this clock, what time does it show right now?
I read 8:54
